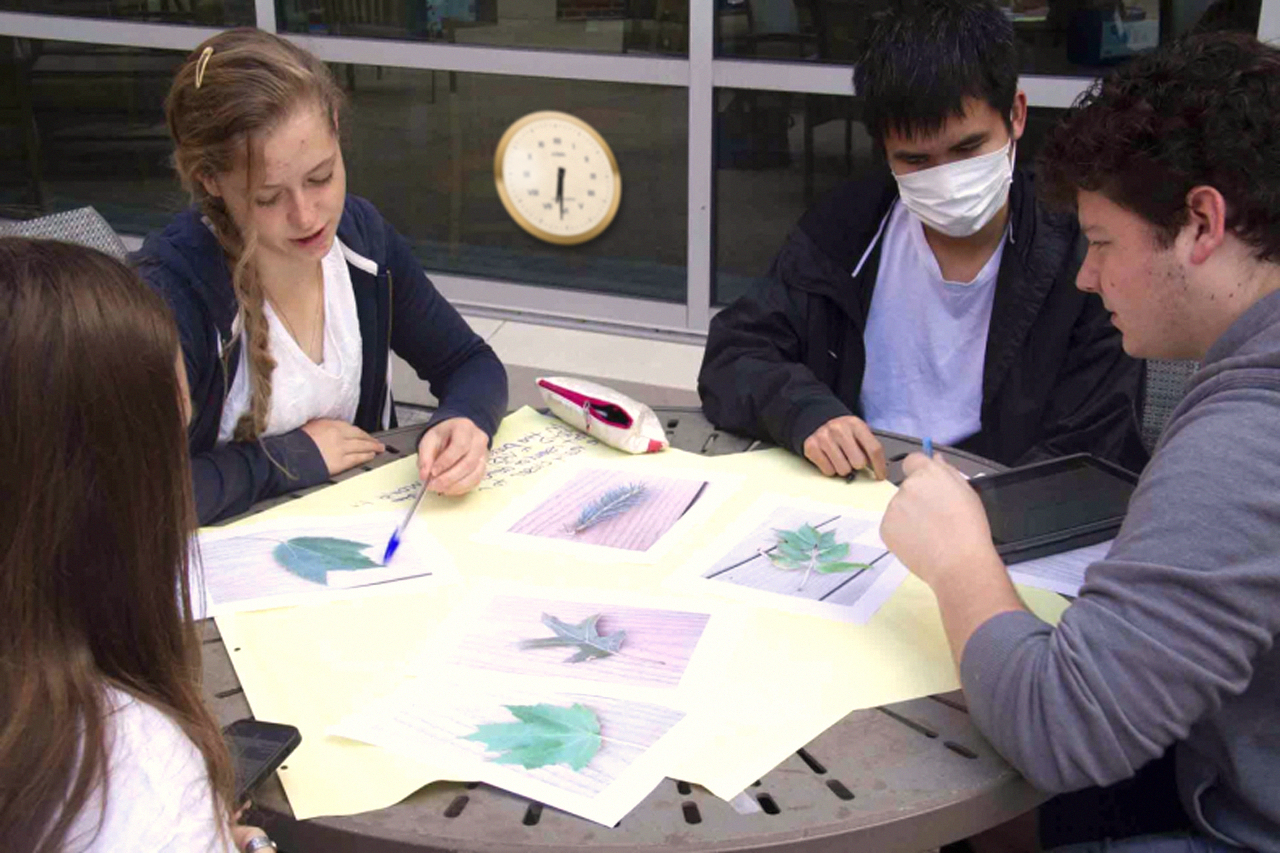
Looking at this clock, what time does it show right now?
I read 6:31
